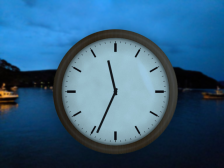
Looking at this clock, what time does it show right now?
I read 11:34
